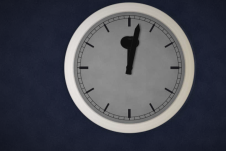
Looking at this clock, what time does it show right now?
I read 12:02
